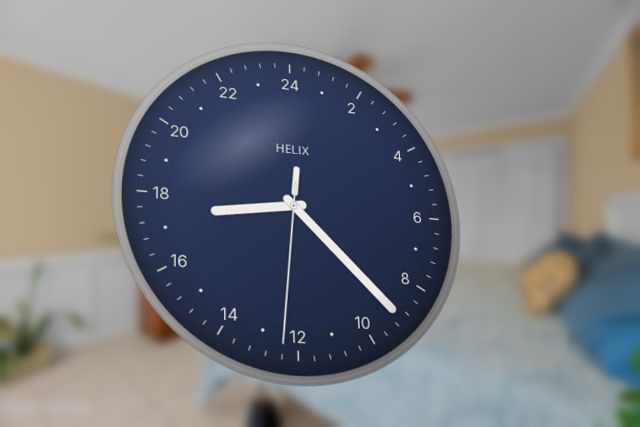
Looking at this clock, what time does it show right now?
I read 17:22:31
